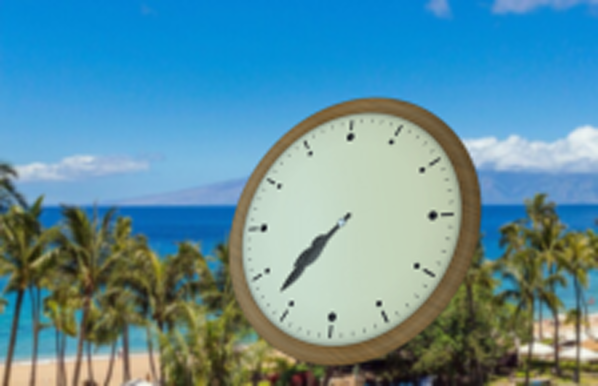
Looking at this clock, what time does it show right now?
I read 7:37
